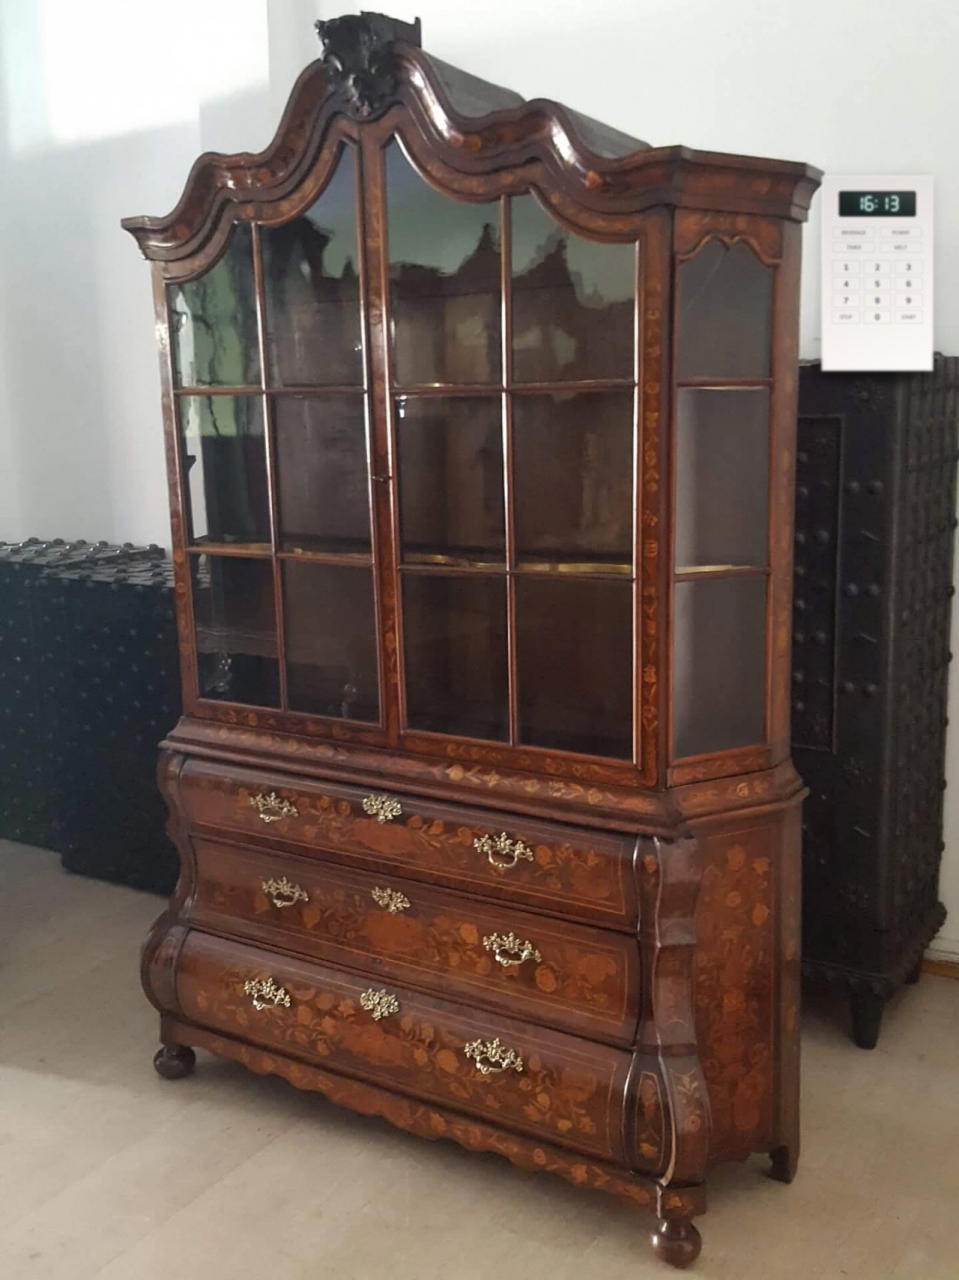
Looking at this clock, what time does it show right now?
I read 16:13
